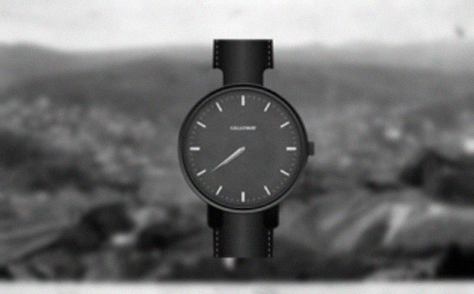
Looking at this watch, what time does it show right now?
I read 7:39
